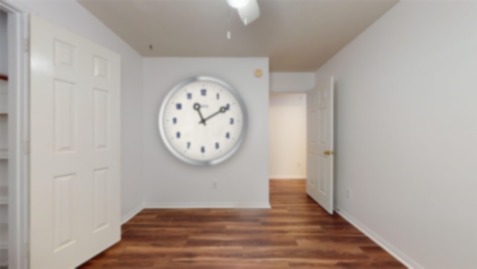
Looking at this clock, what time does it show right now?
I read 11:10
